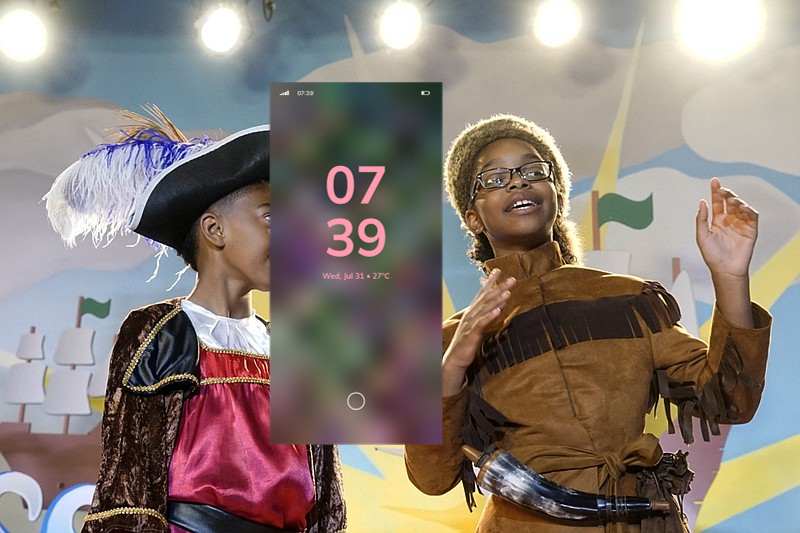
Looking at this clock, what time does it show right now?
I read 7:39
